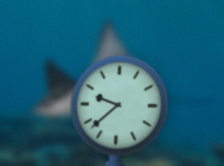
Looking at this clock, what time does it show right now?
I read 9:38
